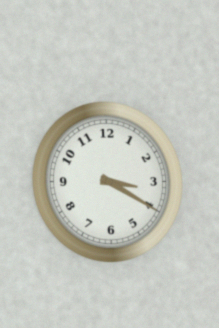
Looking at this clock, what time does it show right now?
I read 3:20
